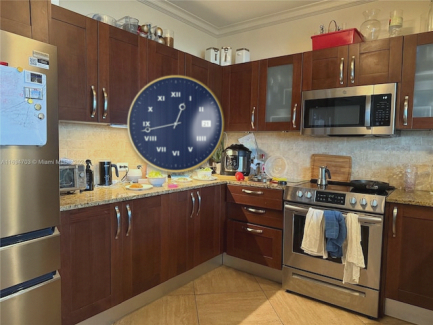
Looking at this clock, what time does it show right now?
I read 12:43
